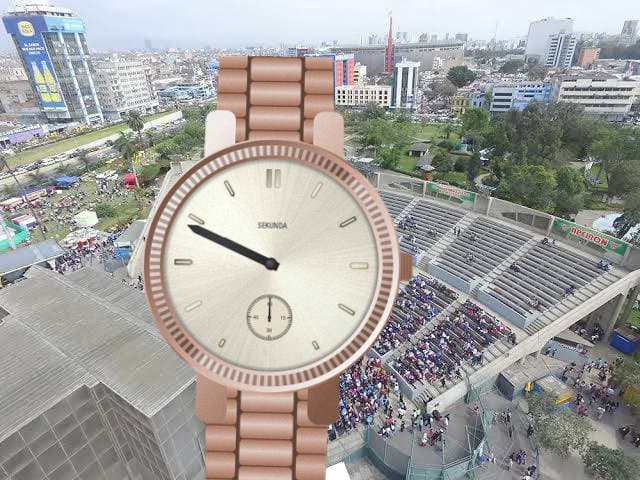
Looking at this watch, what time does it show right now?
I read 9:49
